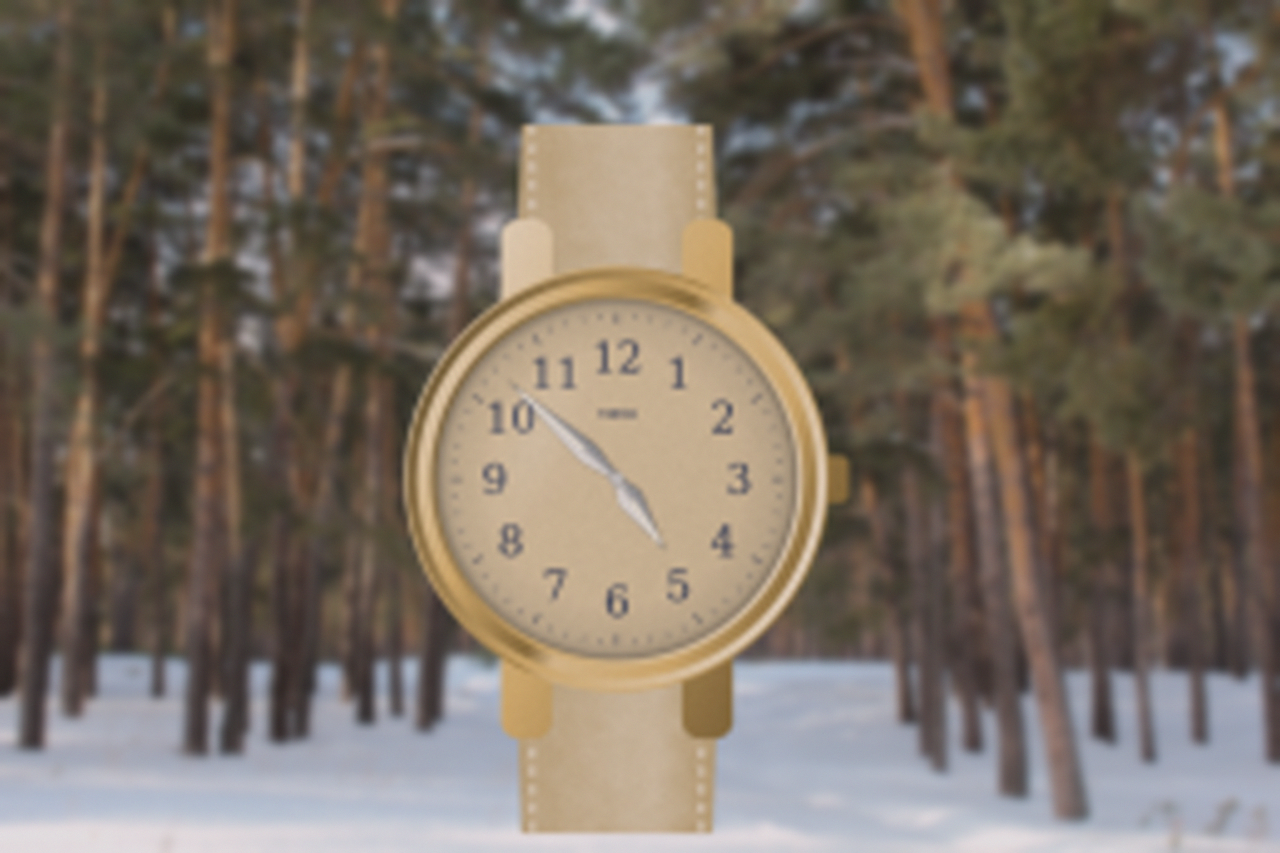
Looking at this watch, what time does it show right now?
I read 4:52
